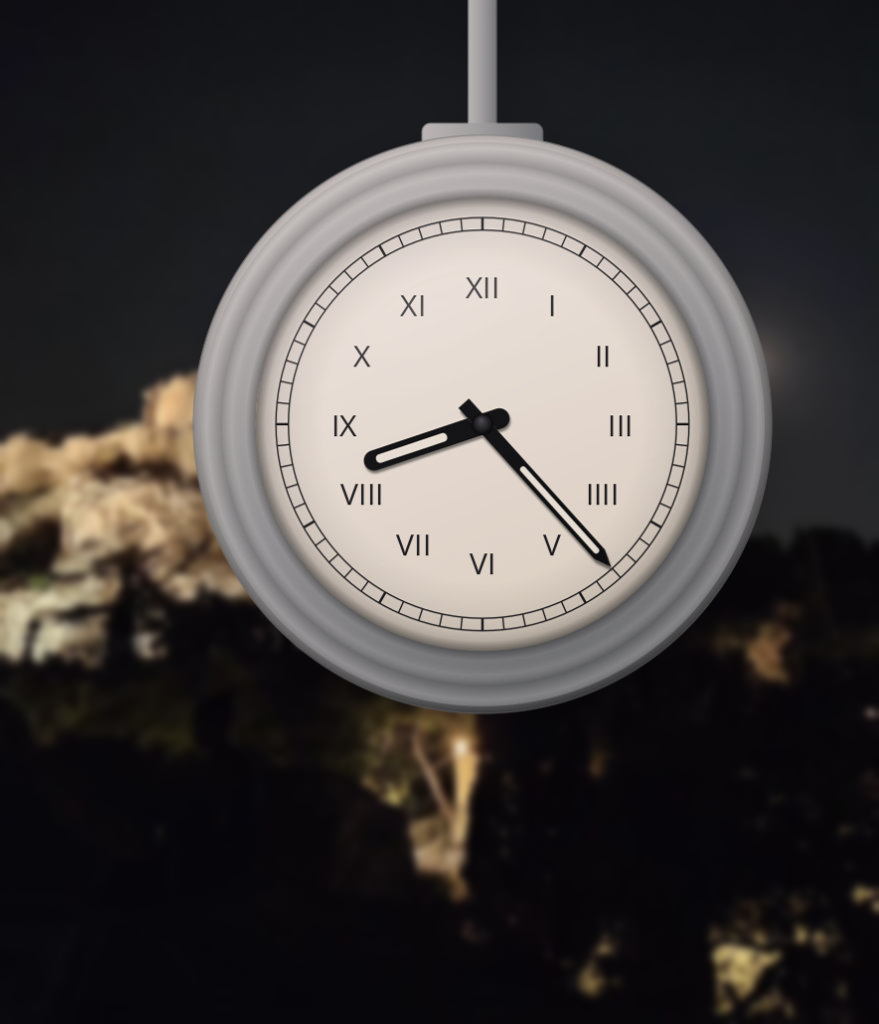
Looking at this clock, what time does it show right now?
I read 8:23
